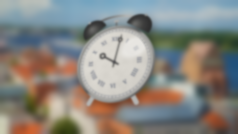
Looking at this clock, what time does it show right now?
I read 10:02
